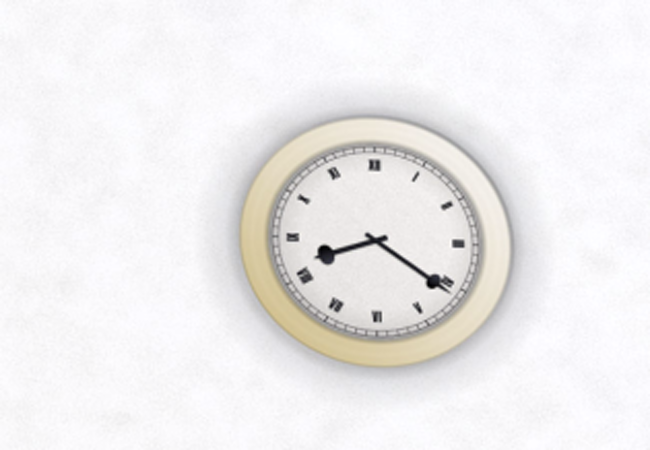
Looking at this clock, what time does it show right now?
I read 8:21
